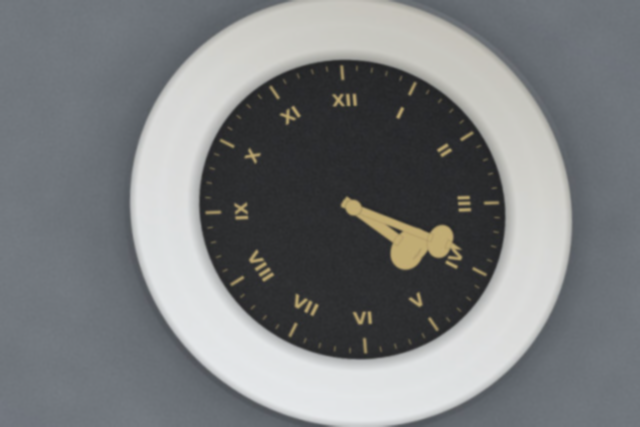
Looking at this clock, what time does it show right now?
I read 4:19
